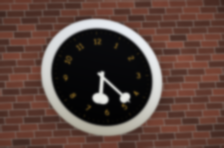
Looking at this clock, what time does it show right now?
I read 6:23
